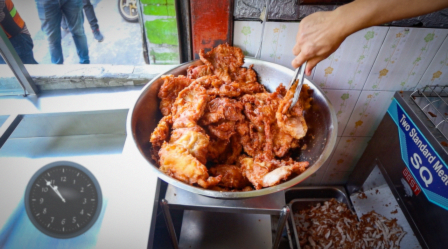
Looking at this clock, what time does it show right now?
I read 10:53
